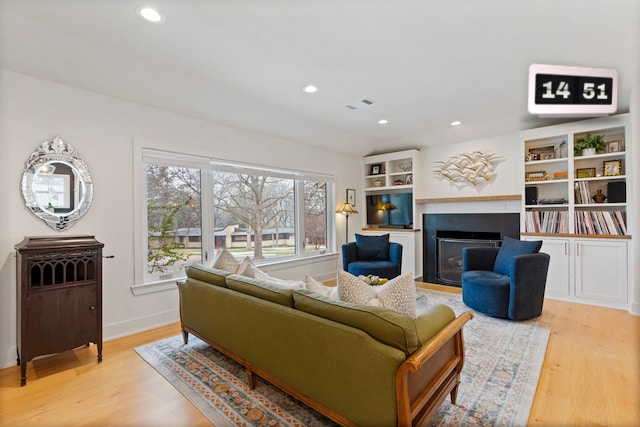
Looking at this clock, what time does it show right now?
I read 14:51
